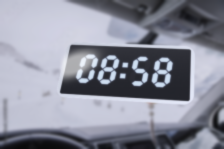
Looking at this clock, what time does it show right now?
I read 8:58
